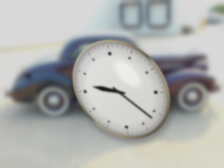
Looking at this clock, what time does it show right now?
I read 9:22
